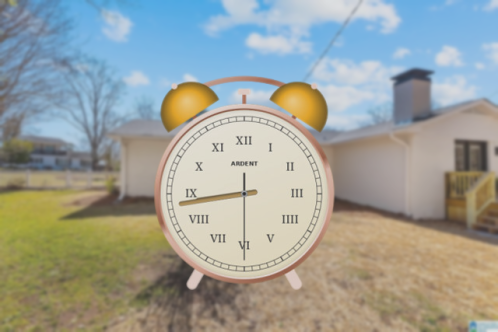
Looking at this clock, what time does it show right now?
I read 8:43:30
